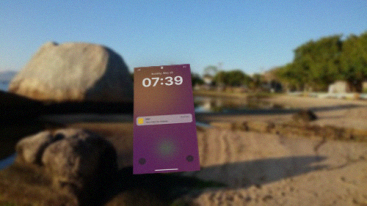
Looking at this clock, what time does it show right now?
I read 7:39
